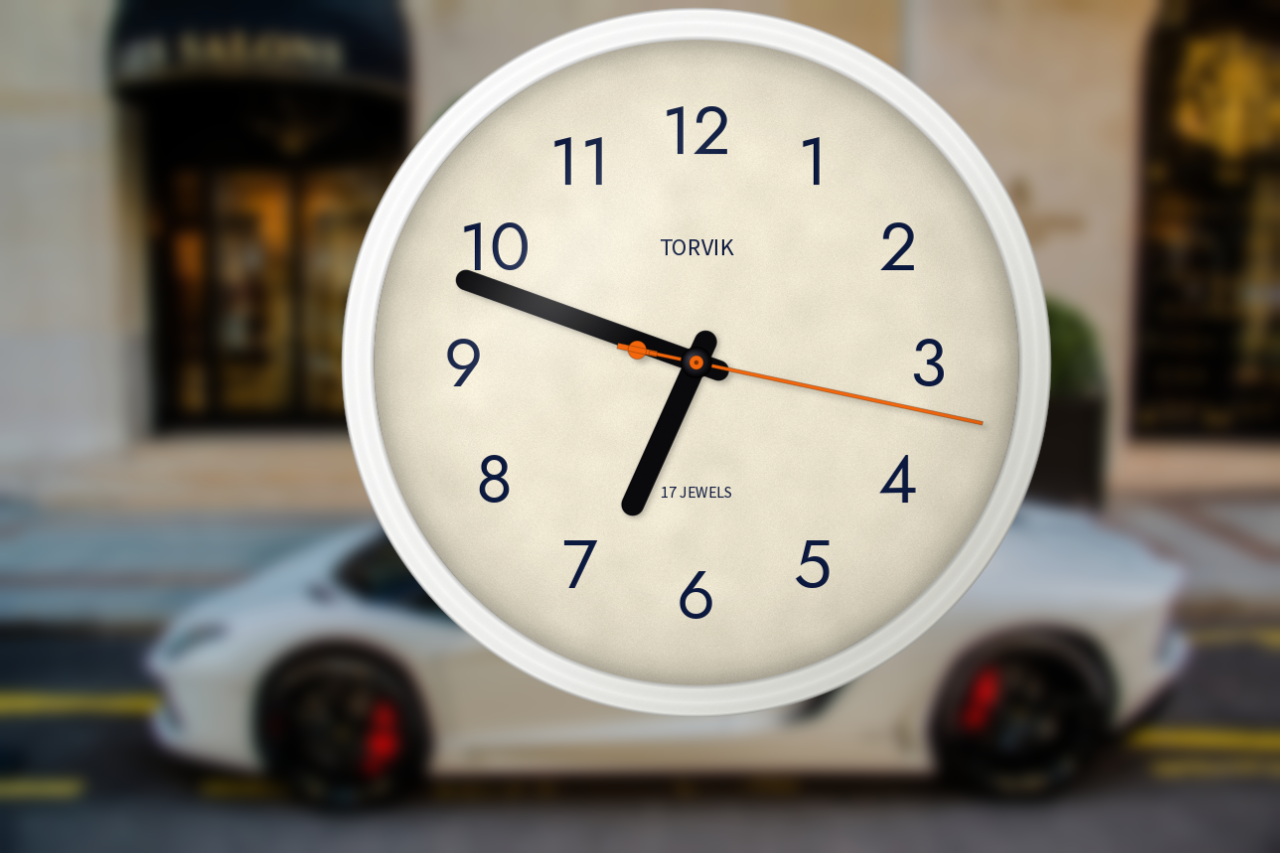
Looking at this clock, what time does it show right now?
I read 6:48:17
